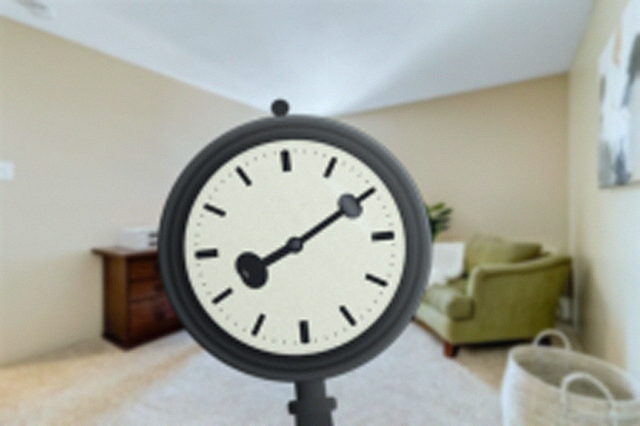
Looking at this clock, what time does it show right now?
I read 8:10
